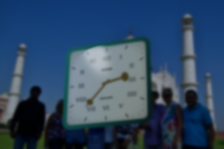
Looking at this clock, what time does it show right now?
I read 2:37
